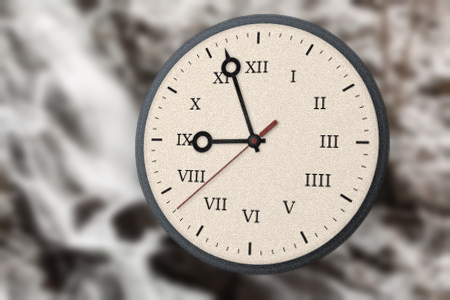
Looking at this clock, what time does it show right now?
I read 8:56:38
